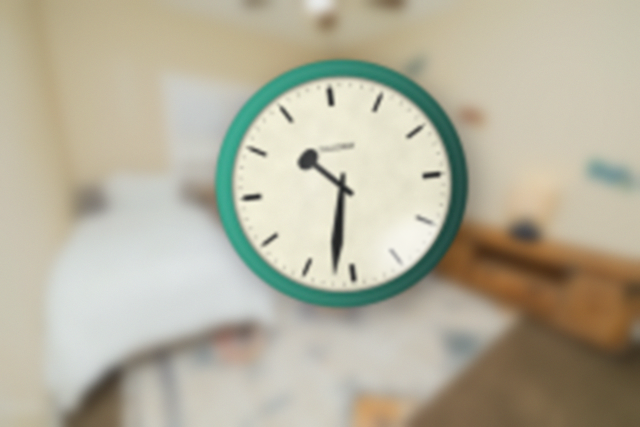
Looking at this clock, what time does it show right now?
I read 10:32
